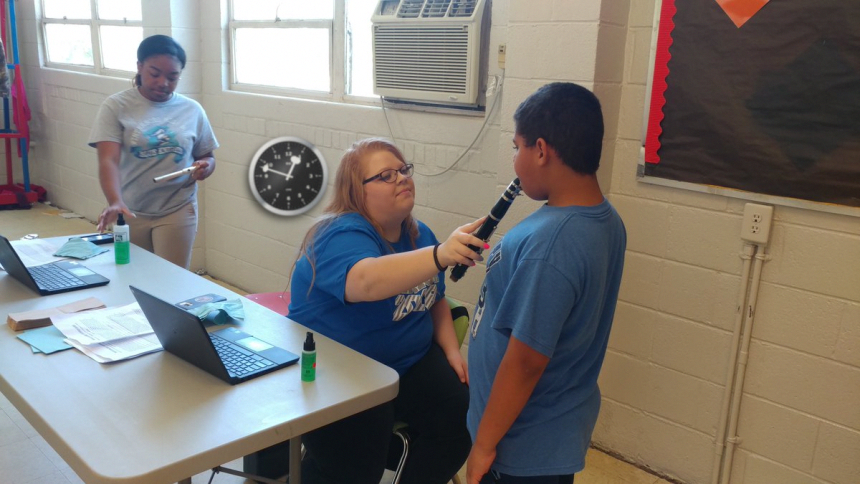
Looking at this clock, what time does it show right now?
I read 12:48
